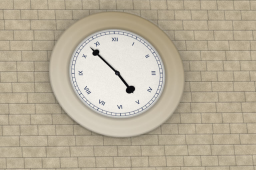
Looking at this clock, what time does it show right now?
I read 4:53
